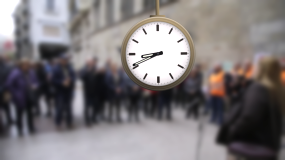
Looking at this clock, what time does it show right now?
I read 8:41
